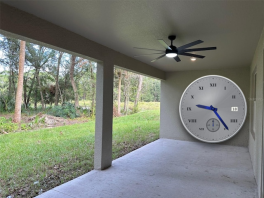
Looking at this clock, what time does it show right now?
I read 9:24
